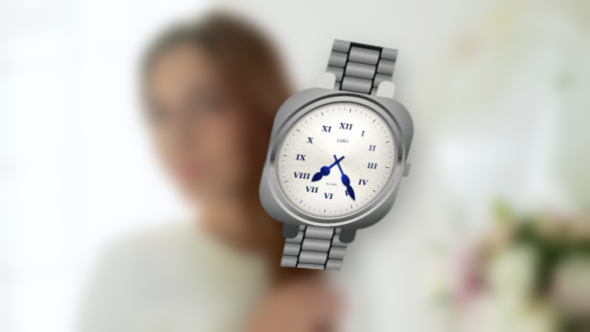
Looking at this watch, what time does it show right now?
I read 7:24
